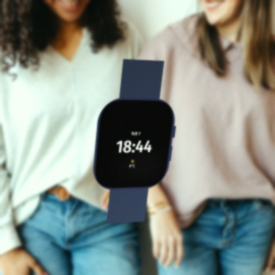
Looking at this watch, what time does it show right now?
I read 18:44
